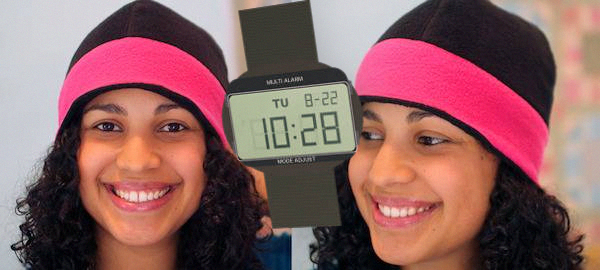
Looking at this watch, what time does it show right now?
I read 10:28
